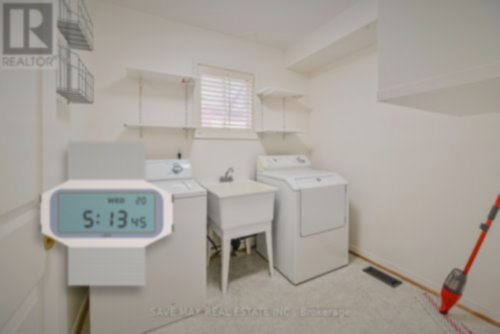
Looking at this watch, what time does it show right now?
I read 5:13
